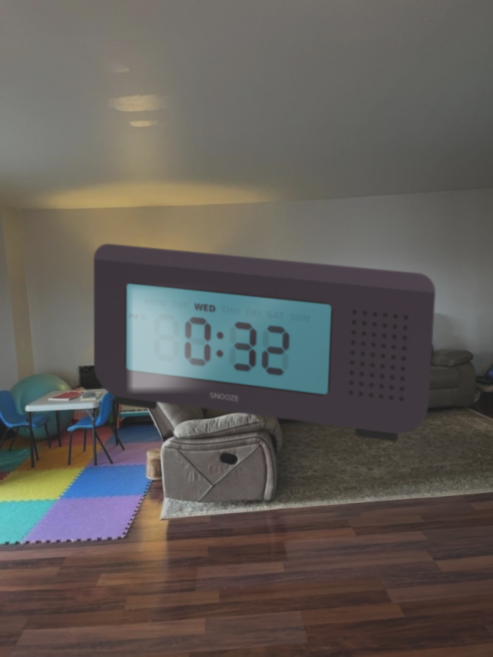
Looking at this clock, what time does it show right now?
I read 0:32
